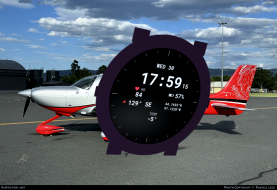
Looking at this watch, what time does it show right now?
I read 17:59
